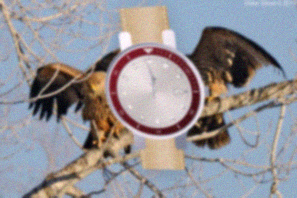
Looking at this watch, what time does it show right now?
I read 11:59
